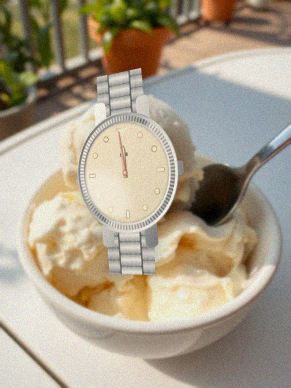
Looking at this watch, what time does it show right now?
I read 11:59
